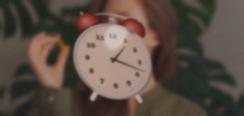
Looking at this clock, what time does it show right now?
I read 1:18
